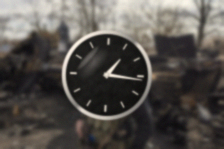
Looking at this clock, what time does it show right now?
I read 1:16
